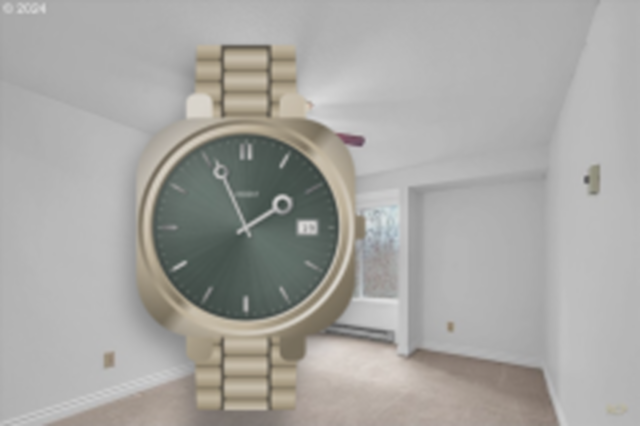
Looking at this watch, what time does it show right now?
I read 1:56
